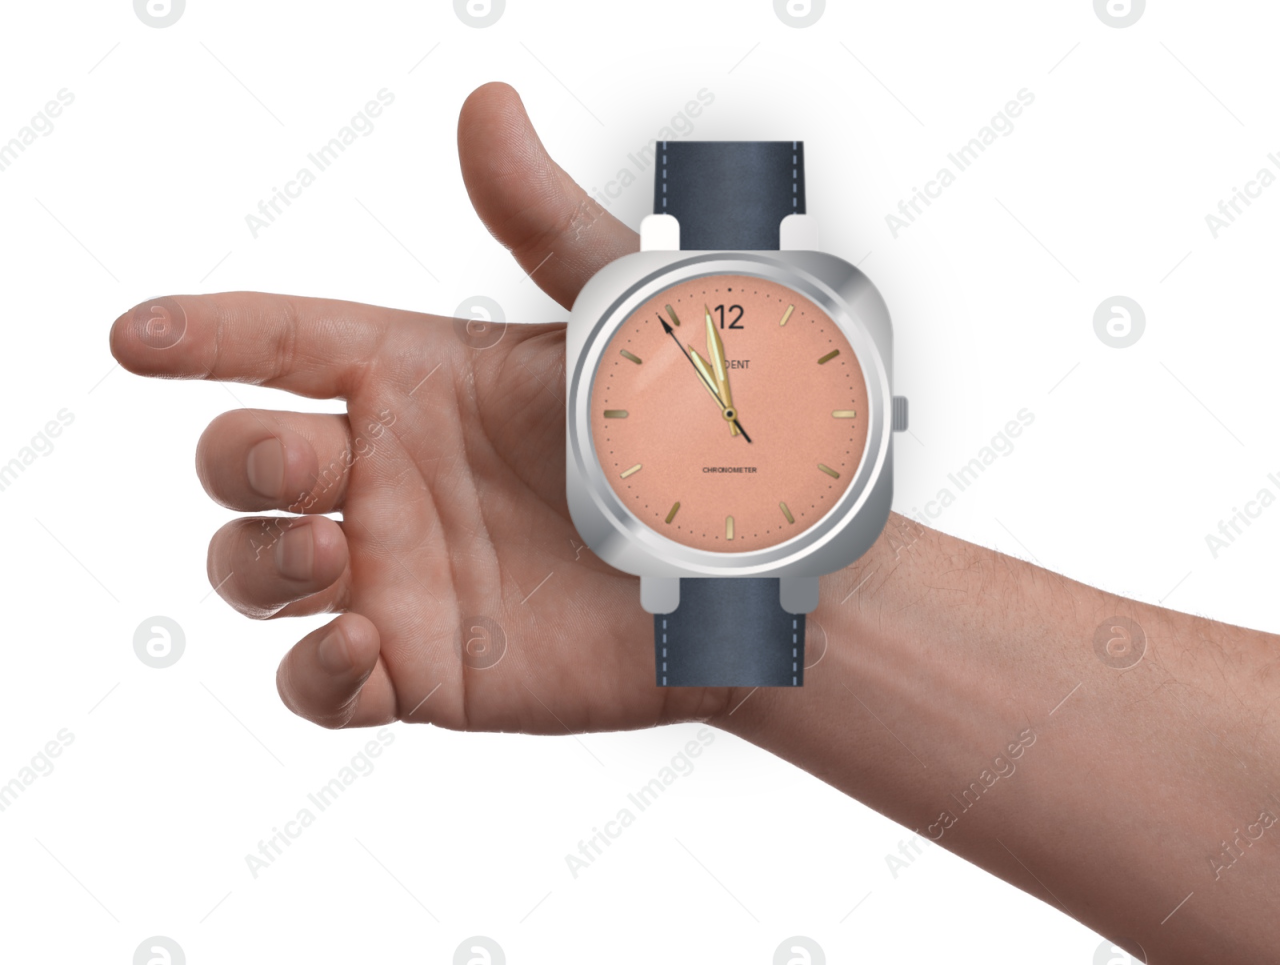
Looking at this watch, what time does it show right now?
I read 10:57:54
